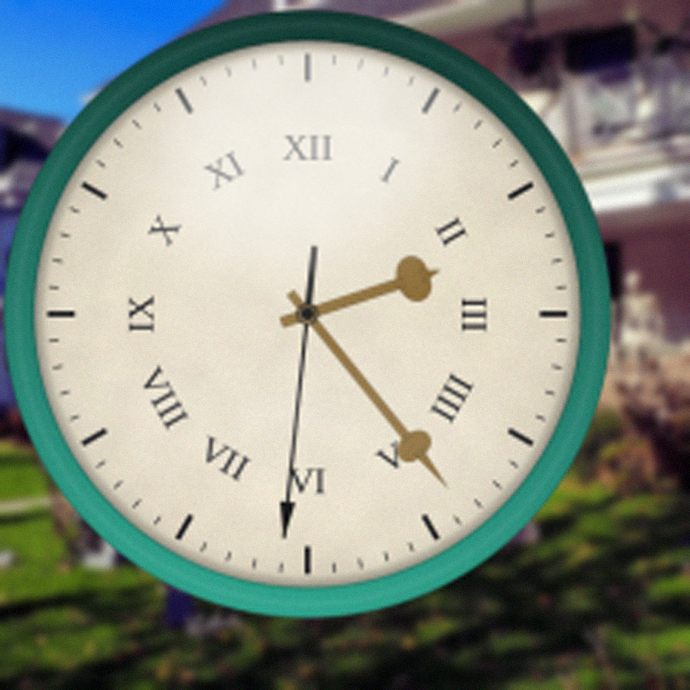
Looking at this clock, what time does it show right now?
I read 2:23:31
